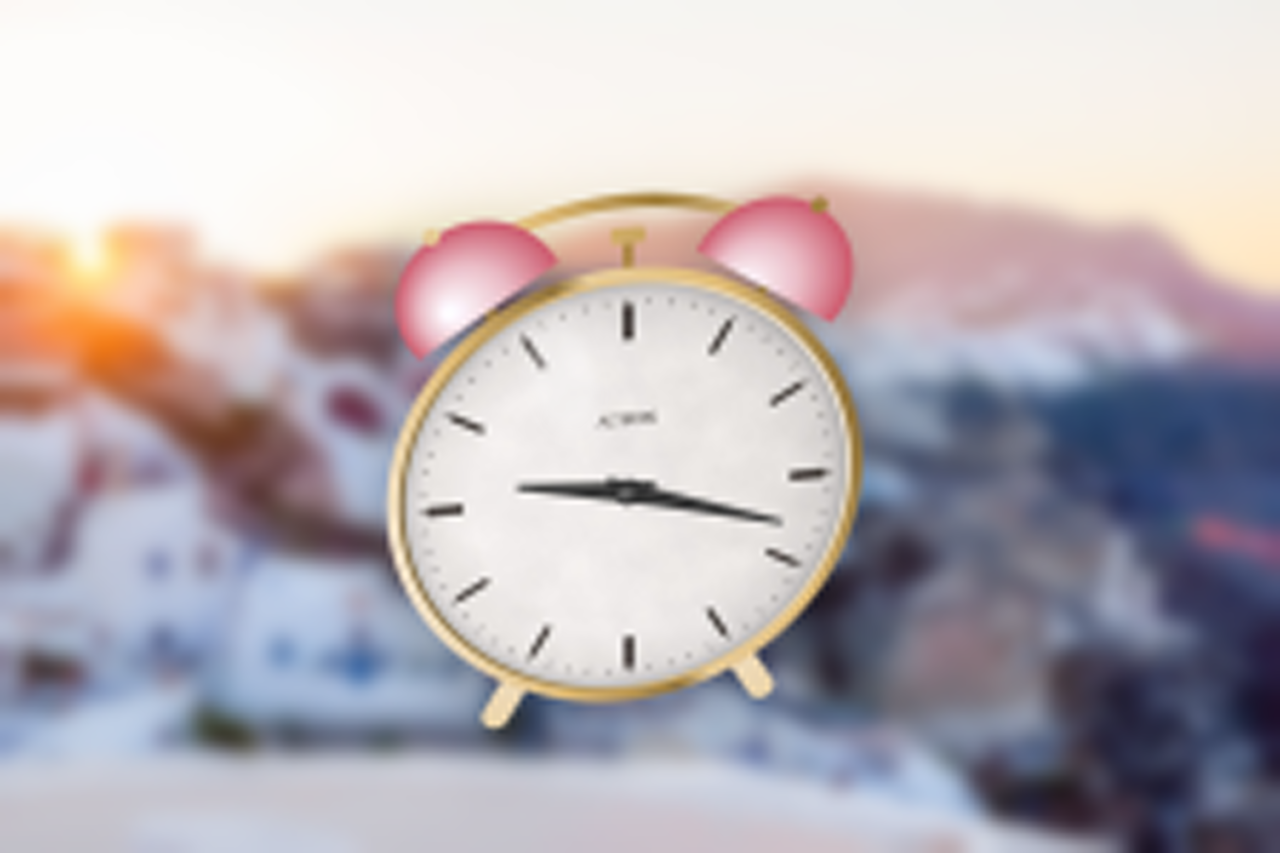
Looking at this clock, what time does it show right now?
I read 9:18
